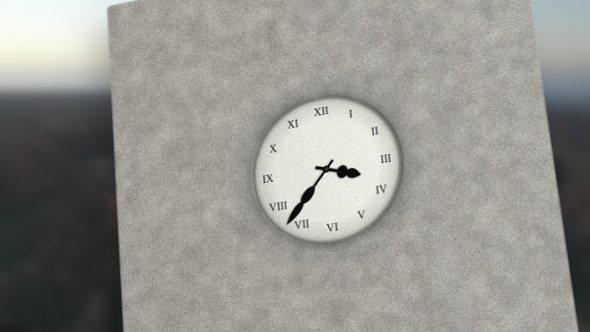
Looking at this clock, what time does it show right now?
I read 3:37
